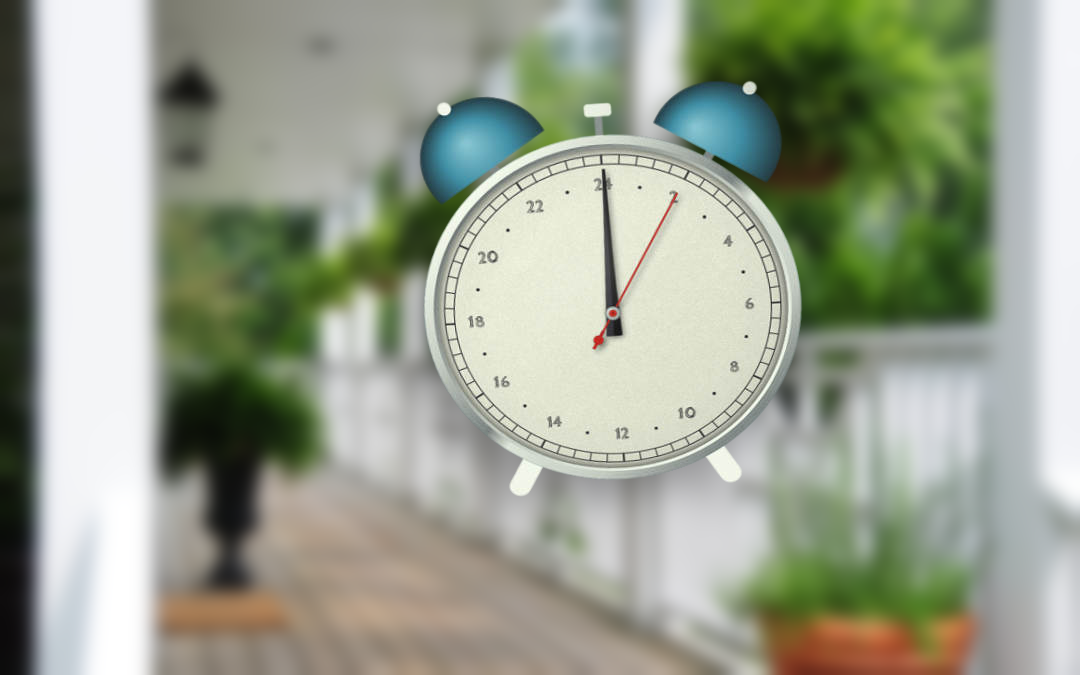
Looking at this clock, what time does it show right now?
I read 0:00:05
